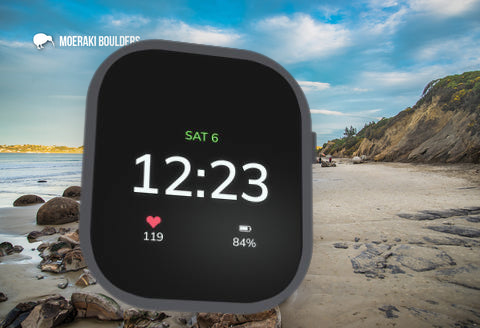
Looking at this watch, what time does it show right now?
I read 12:23
